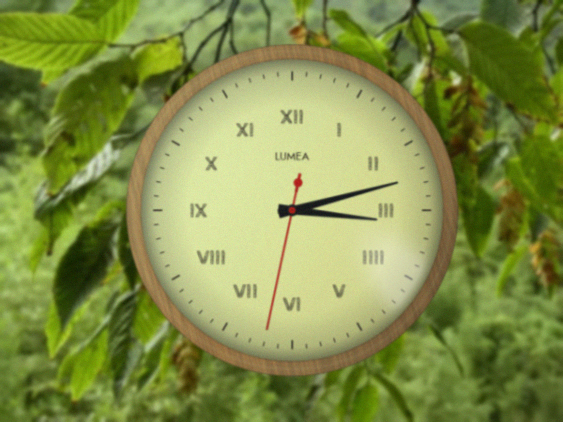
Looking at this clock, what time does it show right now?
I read 3:12:32
